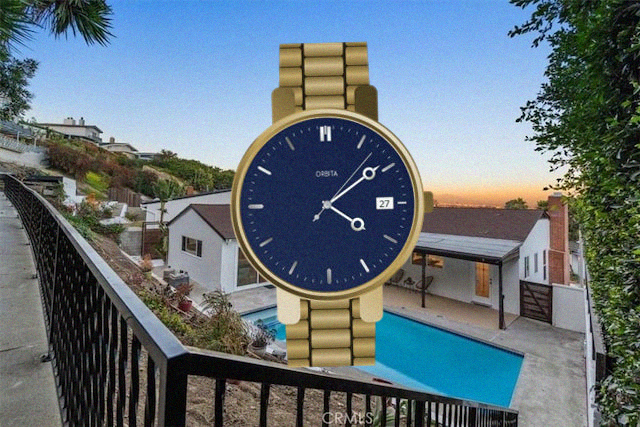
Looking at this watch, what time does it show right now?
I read 4:09:07
